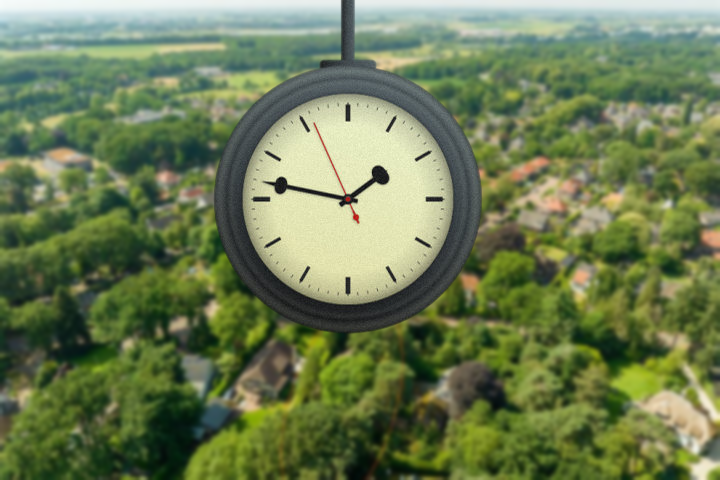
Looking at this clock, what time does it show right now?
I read 1:46:56
